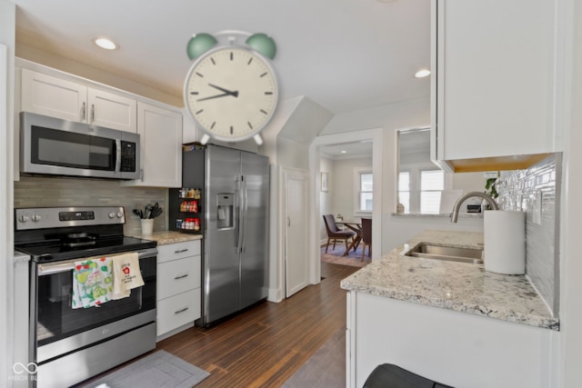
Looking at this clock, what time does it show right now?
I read 9:43
